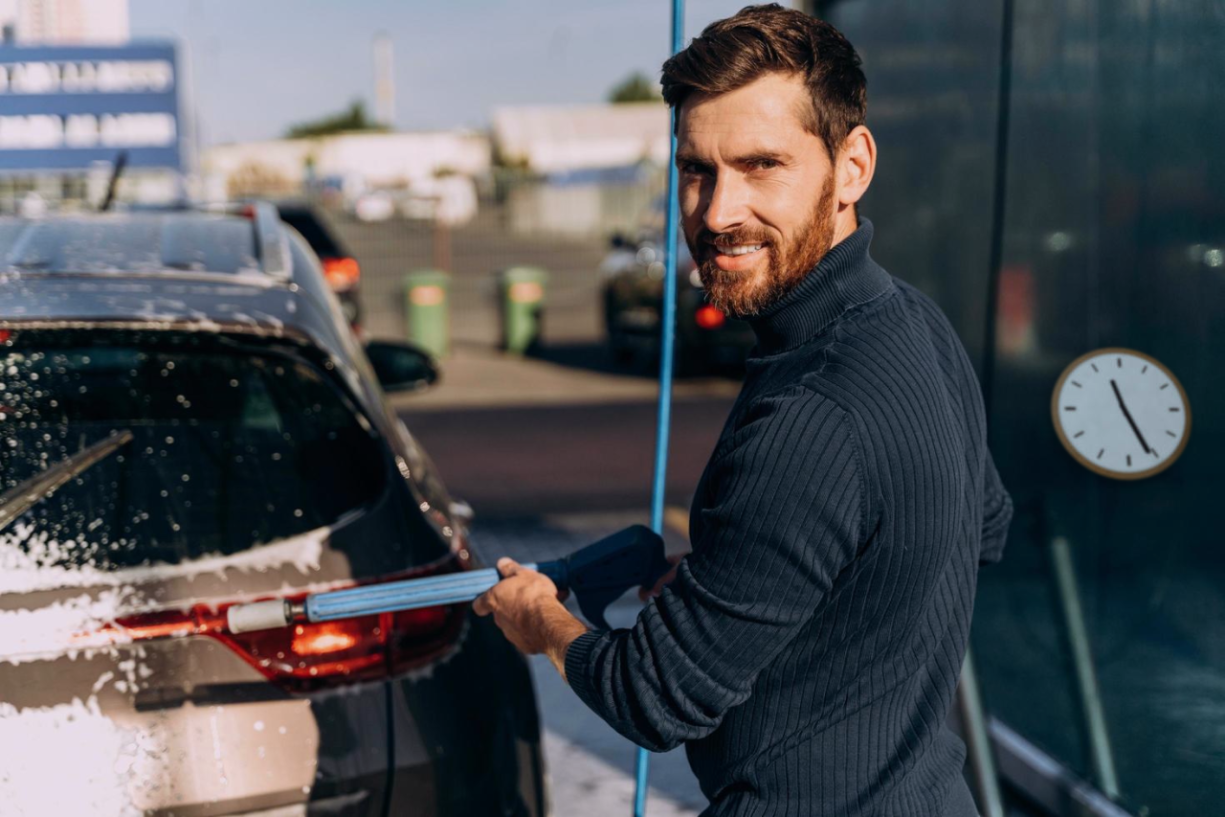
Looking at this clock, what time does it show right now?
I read 11:26
